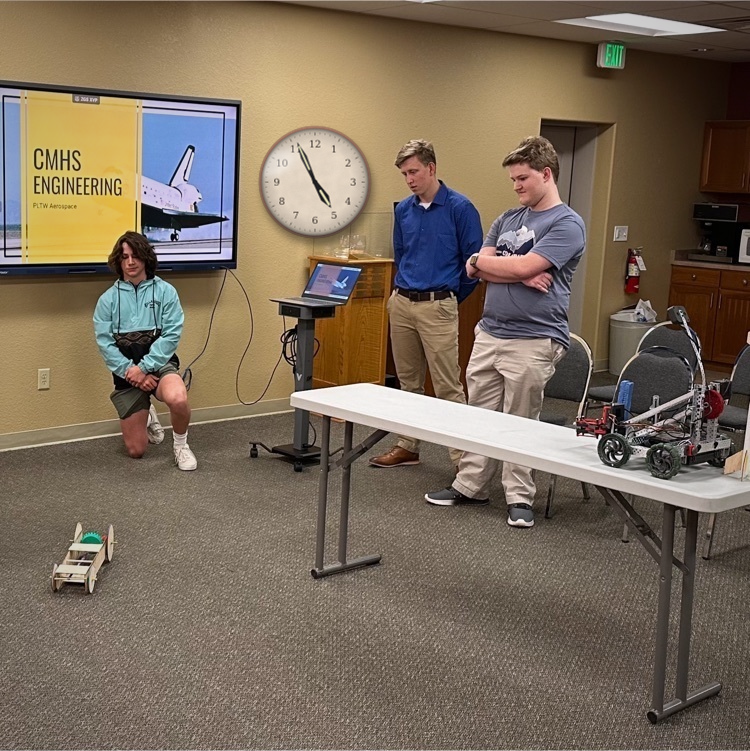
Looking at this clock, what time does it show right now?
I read 4:56
